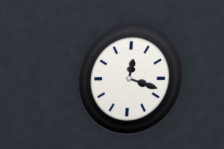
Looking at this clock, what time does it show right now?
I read 12:18
